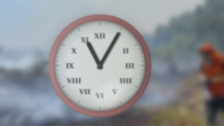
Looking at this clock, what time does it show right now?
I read 11:05
